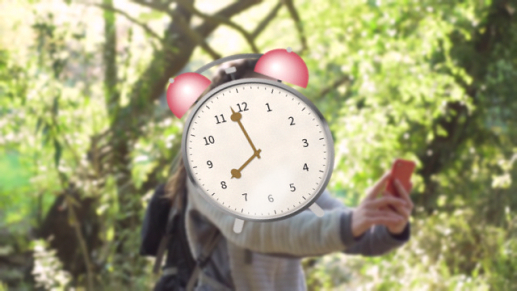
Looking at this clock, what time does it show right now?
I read 7:58
